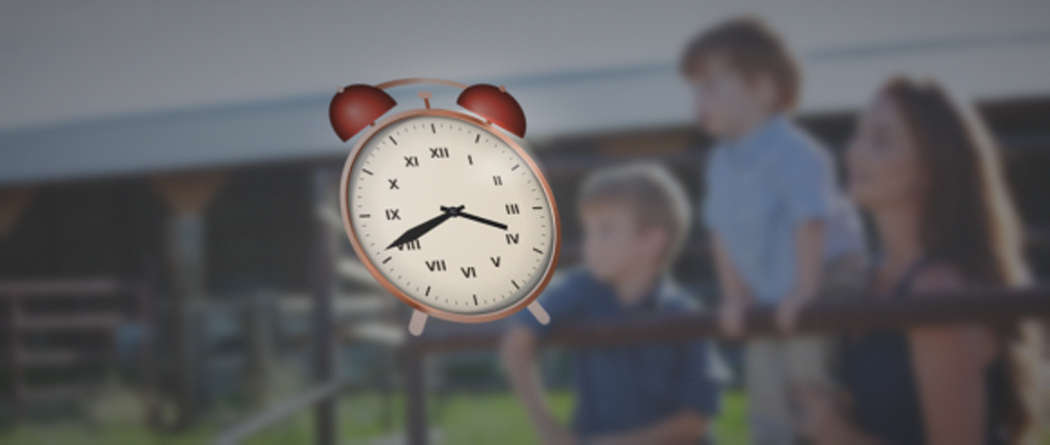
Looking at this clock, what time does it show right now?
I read 3:41
